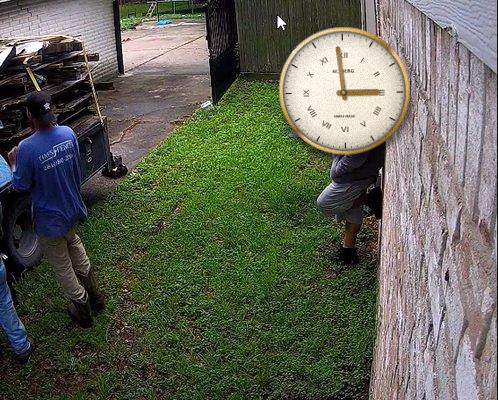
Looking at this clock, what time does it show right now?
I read 2:59
